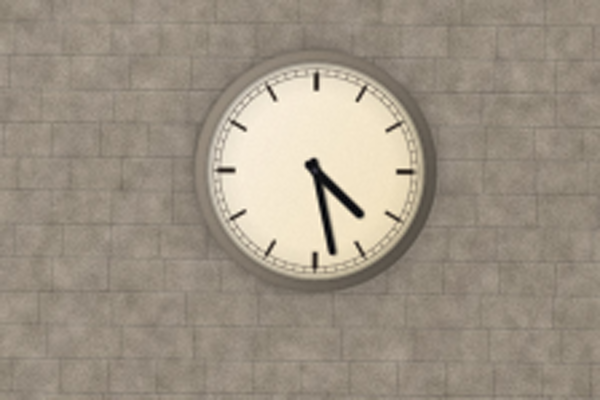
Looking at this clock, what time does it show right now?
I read 4:28
